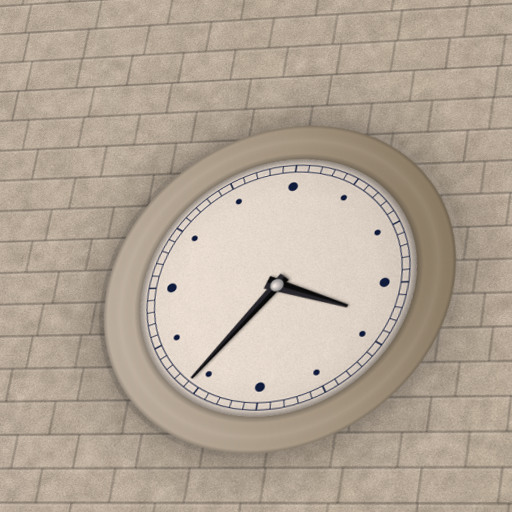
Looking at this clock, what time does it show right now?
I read 3:36
